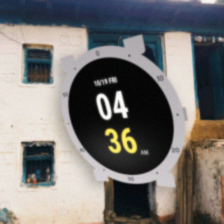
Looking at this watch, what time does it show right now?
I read 4:36
